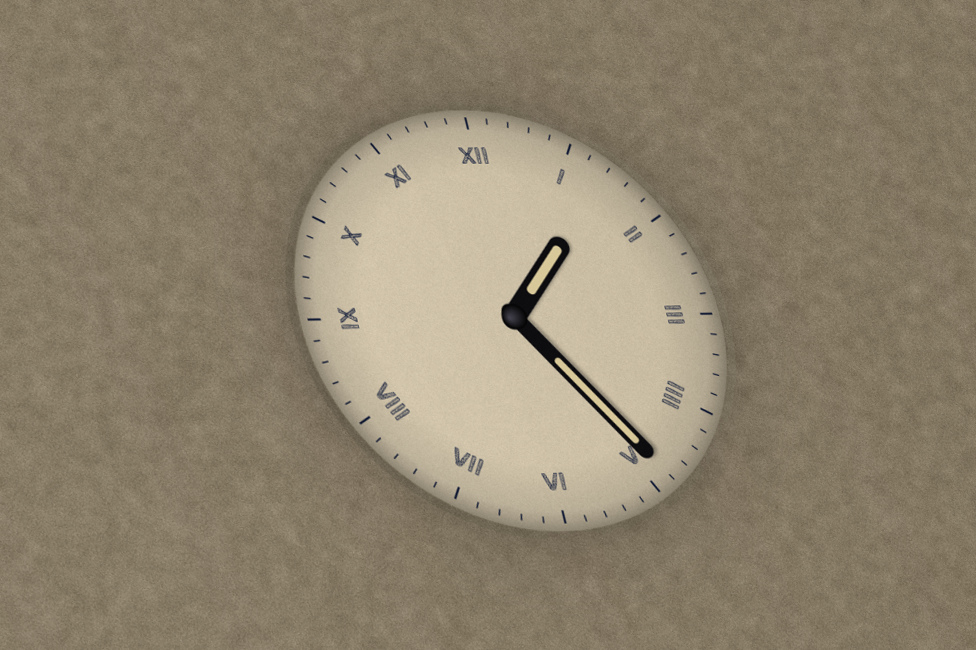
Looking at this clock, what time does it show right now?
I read 1:24
